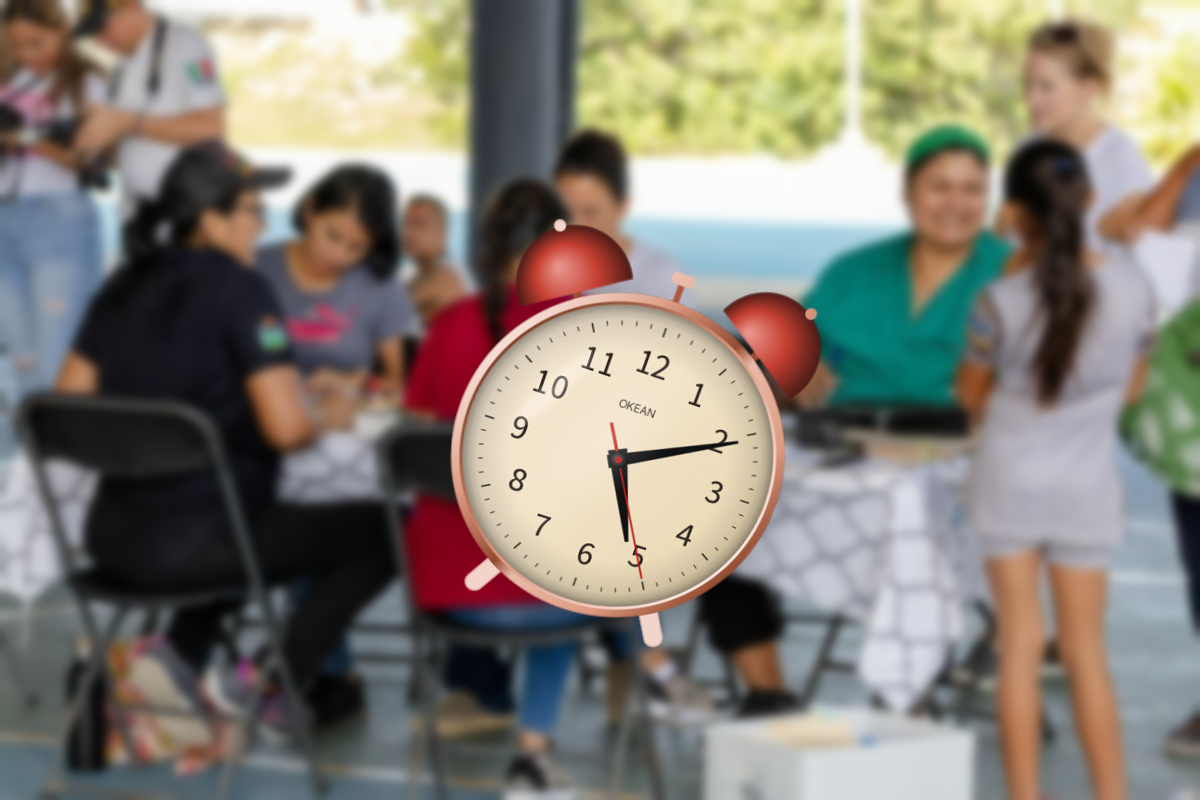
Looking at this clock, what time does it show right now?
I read 5:10:25
